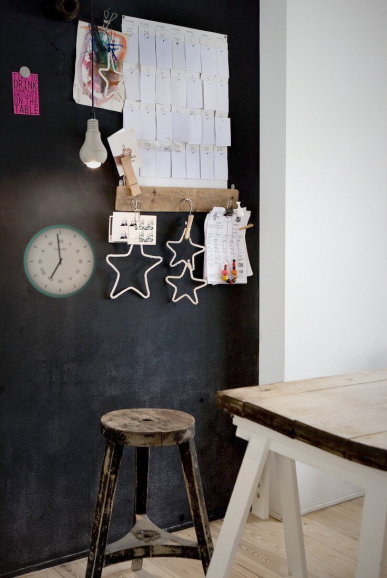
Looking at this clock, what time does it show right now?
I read 6:59
